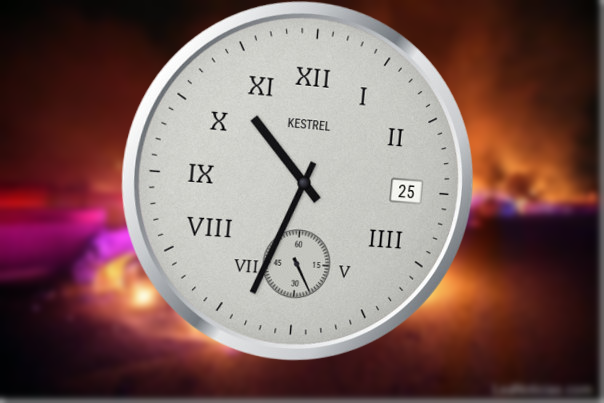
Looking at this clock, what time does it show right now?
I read 10:33:25
